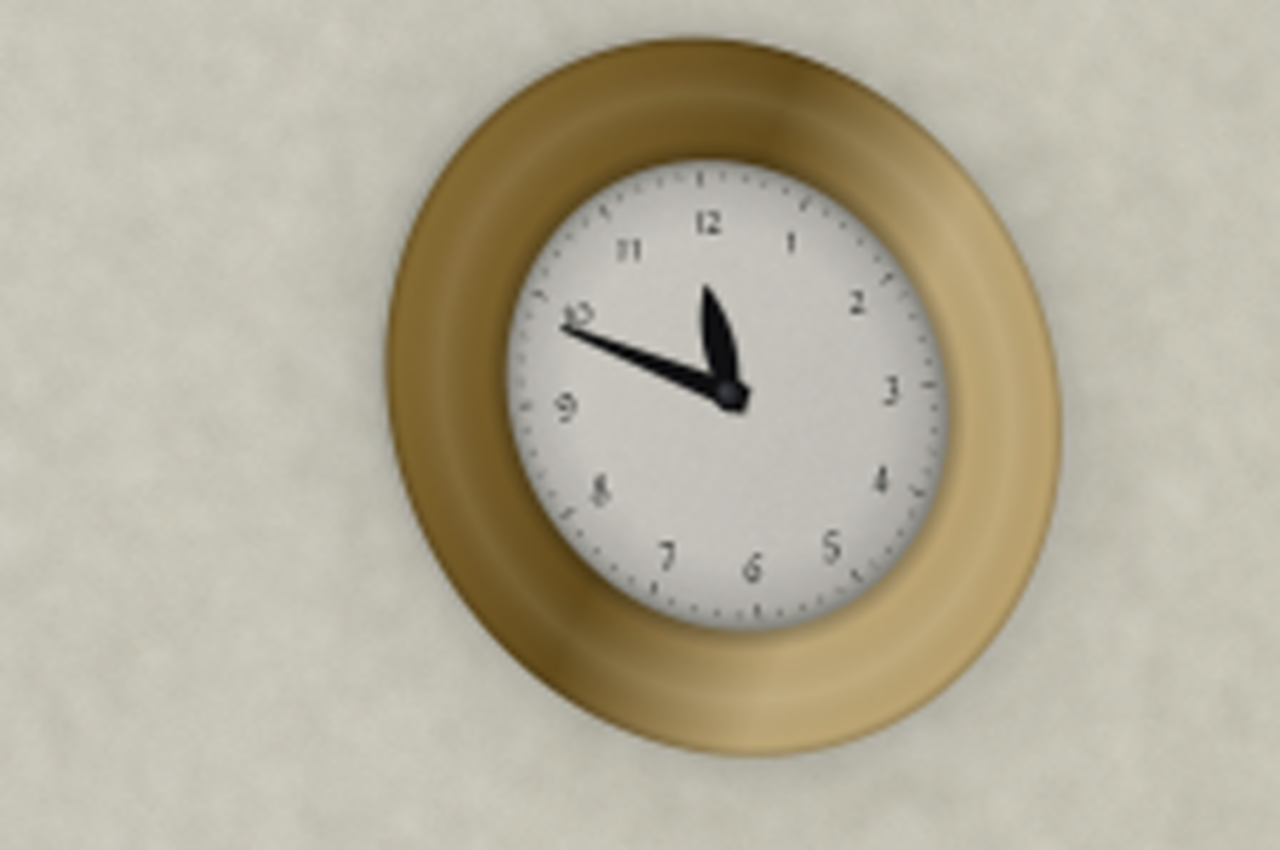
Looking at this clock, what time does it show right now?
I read 11:49
